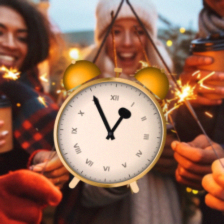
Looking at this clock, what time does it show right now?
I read 12:55
